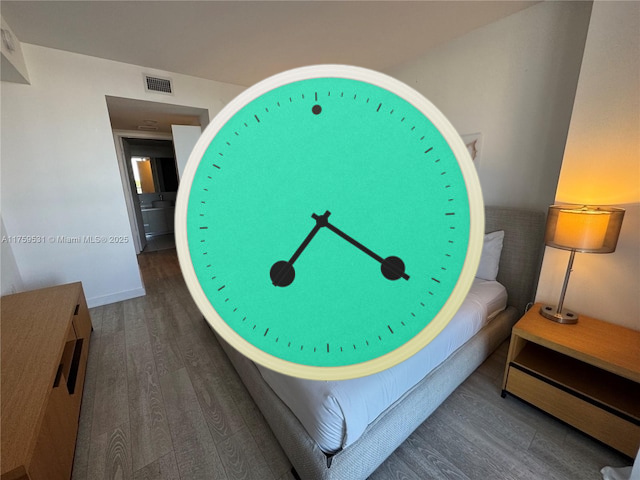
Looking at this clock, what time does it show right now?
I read 7:21
